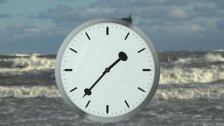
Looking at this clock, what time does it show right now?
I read 1:37
